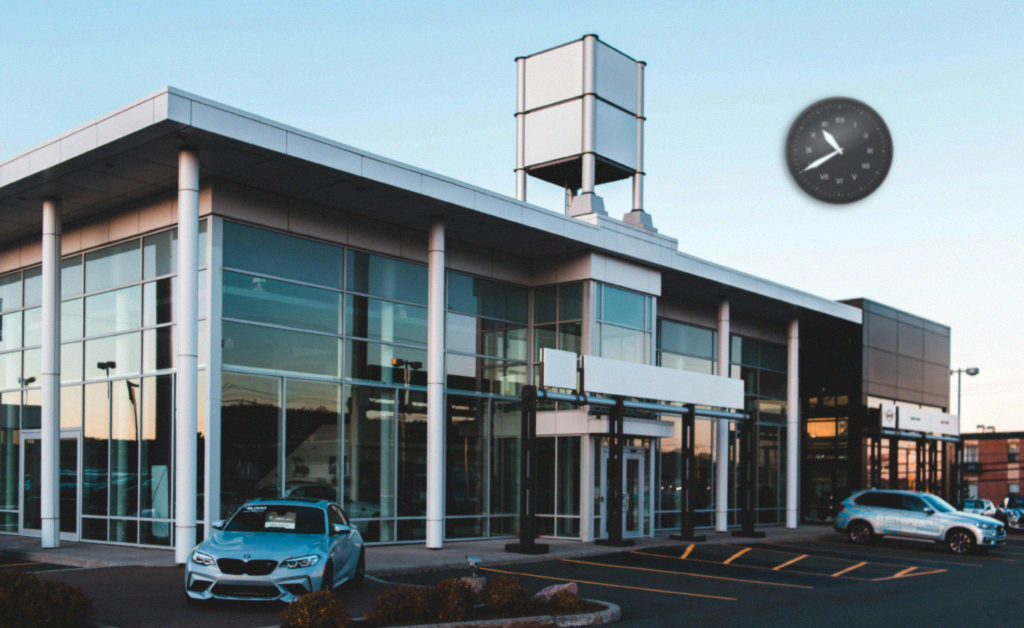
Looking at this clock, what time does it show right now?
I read 10:40
